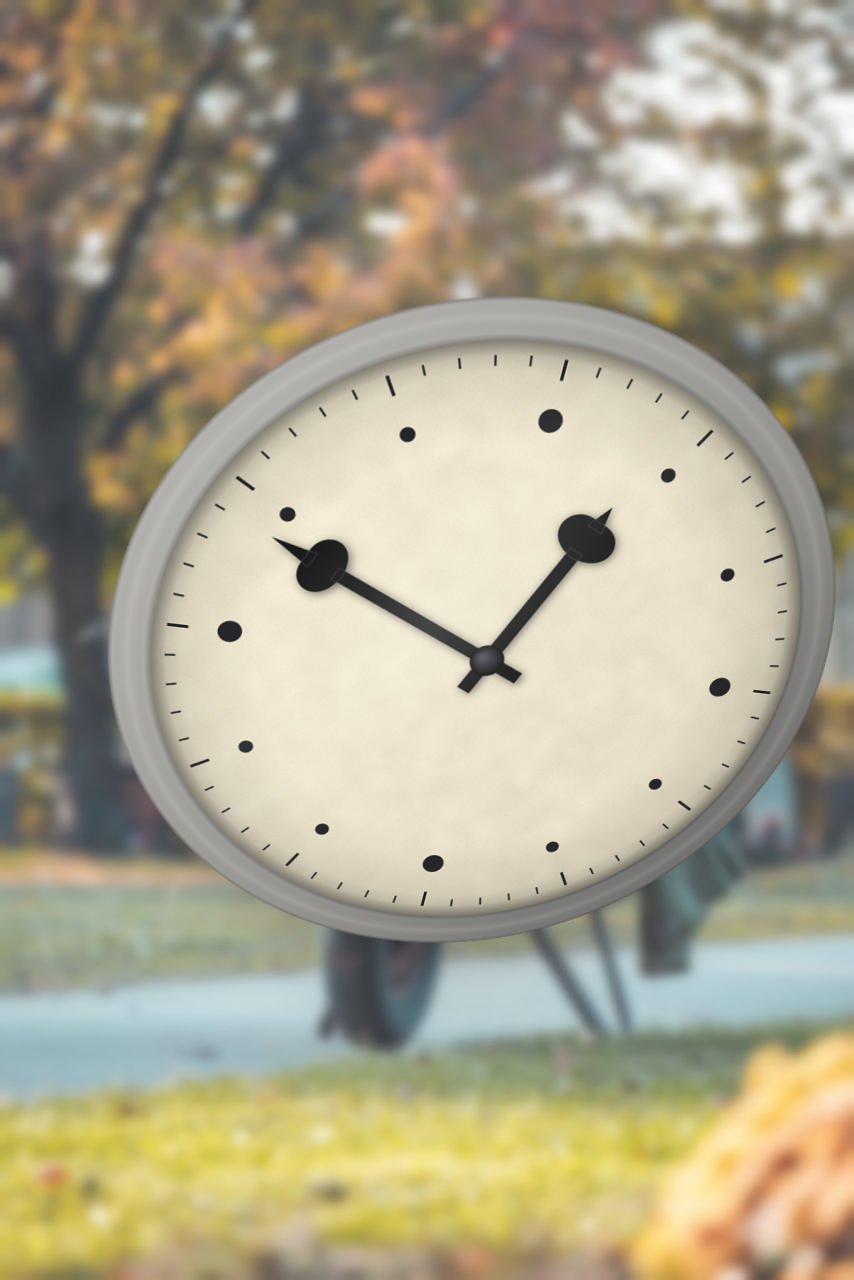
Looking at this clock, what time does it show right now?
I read 12:49
